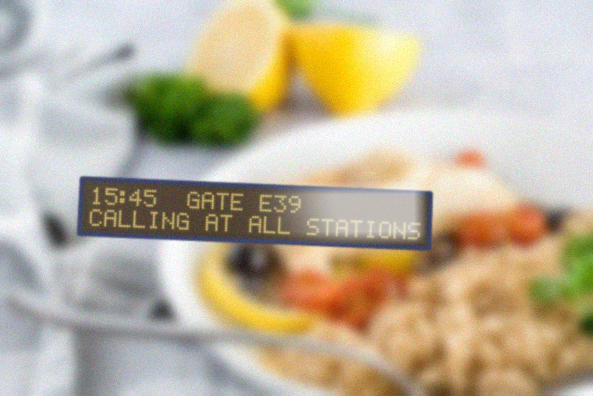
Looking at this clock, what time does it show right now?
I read 15:45
